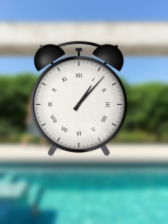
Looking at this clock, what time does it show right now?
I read 1:07
